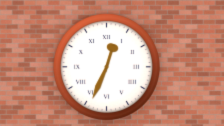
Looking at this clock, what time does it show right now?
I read 12:34
